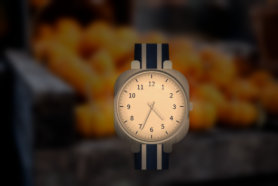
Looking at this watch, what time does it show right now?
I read 4:34
